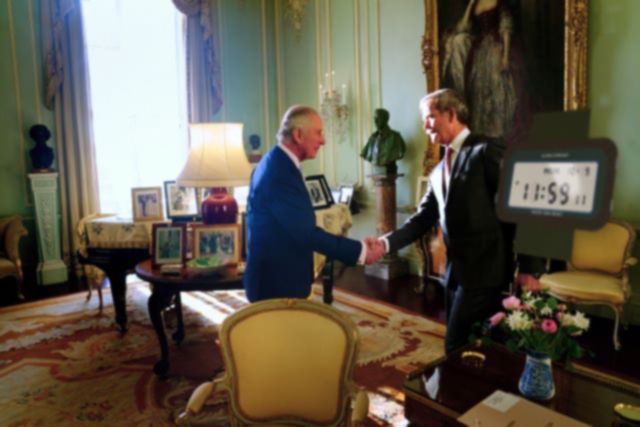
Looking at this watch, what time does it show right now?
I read 11:59
